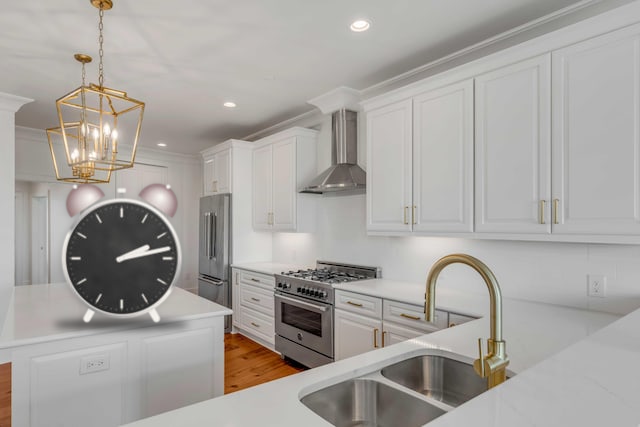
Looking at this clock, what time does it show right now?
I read 2:13
